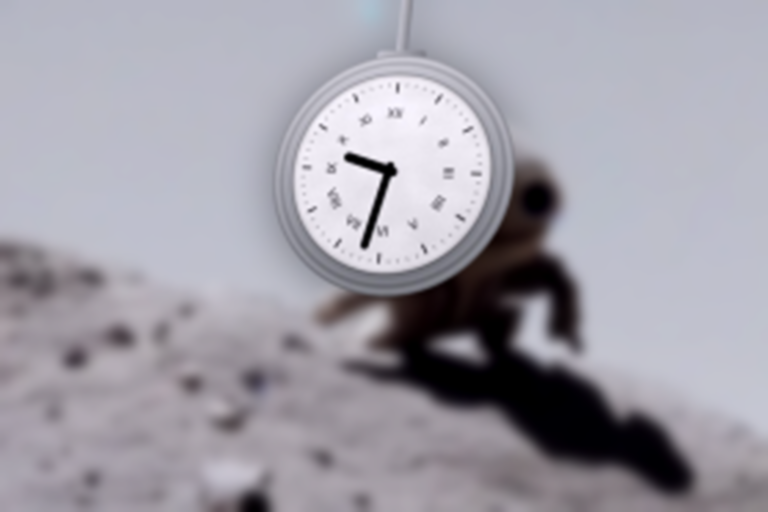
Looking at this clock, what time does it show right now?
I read 9:32
